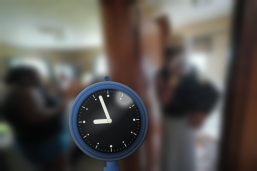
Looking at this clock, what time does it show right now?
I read 8:57
